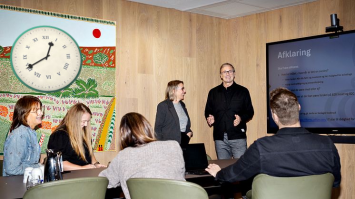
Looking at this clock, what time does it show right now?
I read 12:40
